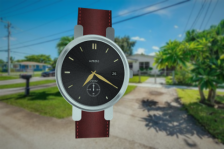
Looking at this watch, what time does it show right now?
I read 7:20
